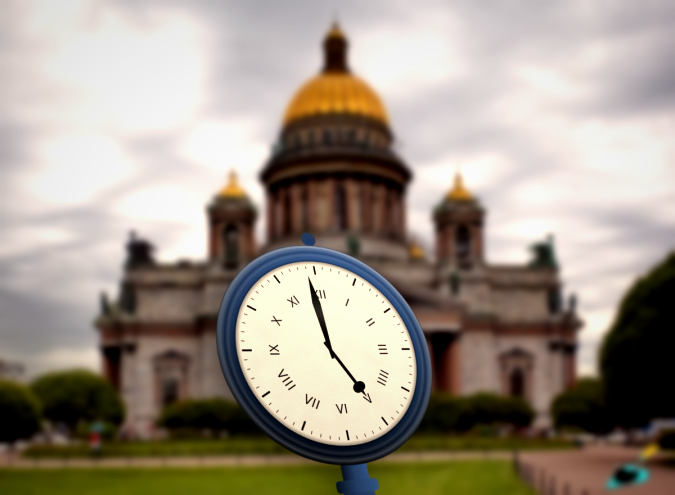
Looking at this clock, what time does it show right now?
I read 4:59
